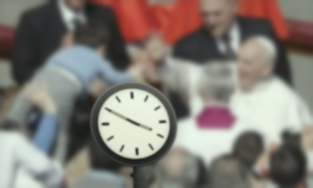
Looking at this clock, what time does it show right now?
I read 3:50
